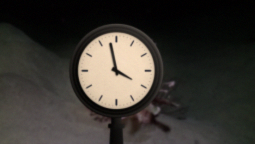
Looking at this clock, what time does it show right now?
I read 3:58
